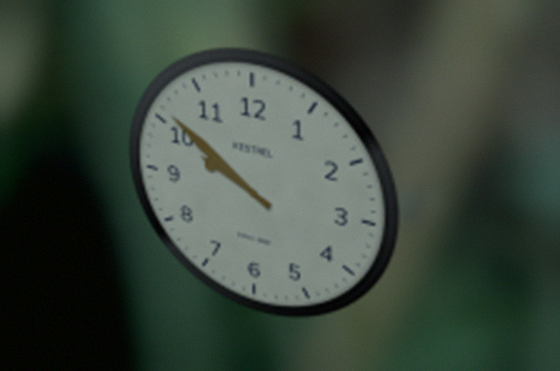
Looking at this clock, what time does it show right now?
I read 9:51
